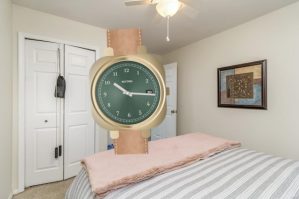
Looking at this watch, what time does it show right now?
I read 10:16
